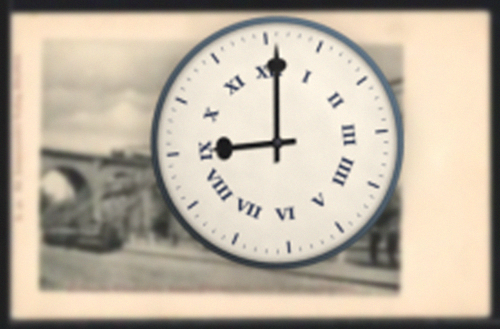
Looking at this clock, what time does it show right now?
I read 9:01
